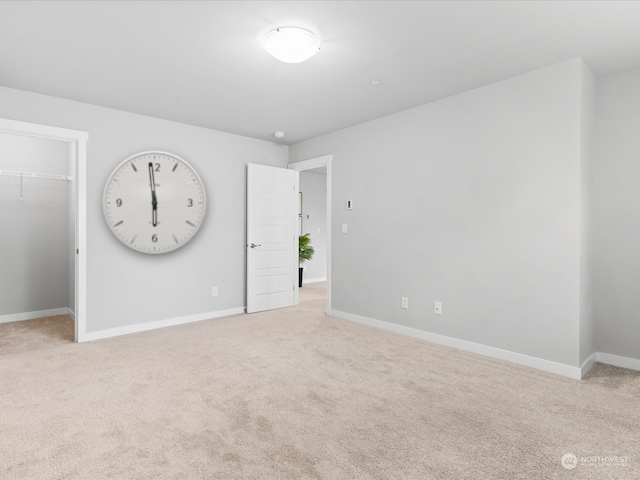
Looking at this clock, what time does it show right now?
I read 5:59
